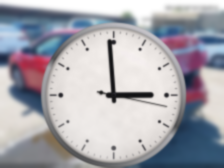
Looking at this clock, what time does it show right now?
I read 2:59:17
